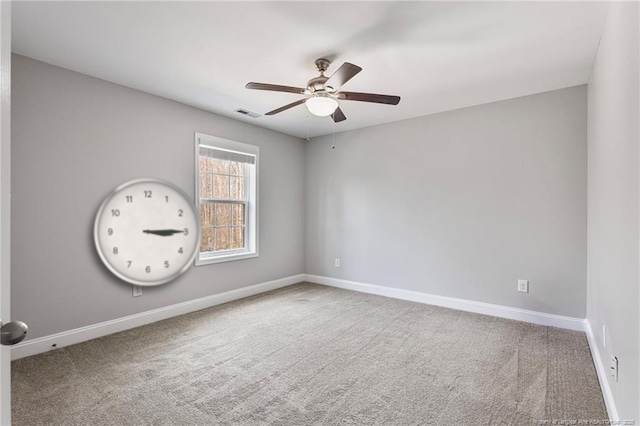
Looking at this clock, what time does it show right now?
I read 3:15
